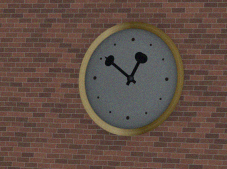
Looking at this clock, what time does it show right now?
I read 12:51
